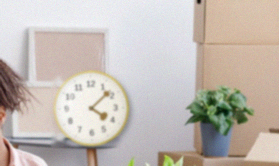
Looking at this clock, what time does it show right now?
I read 4:08
